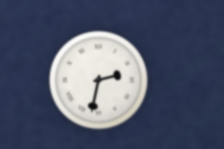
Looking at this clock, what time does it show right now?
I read 2:32
